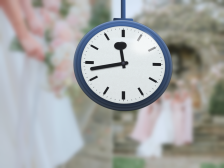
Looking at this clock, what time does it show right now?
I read 11:43
